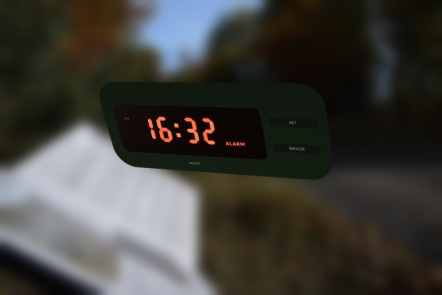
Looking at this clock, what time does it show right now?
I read 16:32
